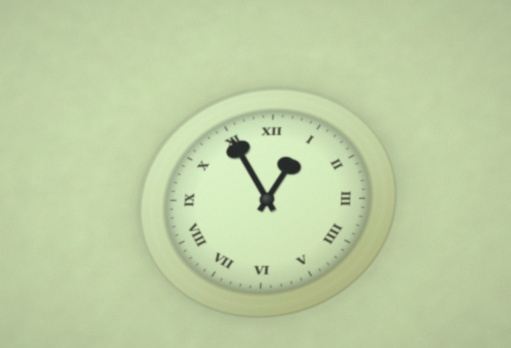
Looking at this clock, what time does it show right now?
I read 12:55
